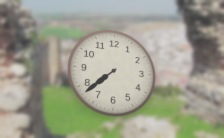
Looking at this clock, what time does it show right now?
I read 7:38
